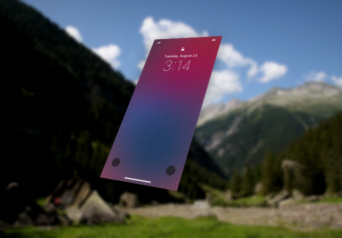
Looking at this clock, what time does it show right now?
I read 3:14
